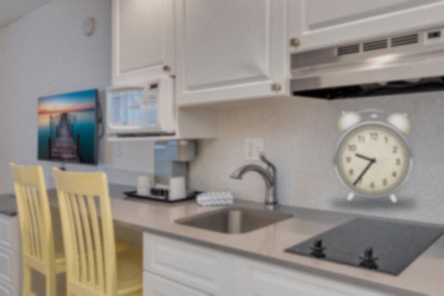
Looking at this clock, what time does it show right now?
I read 9:36
